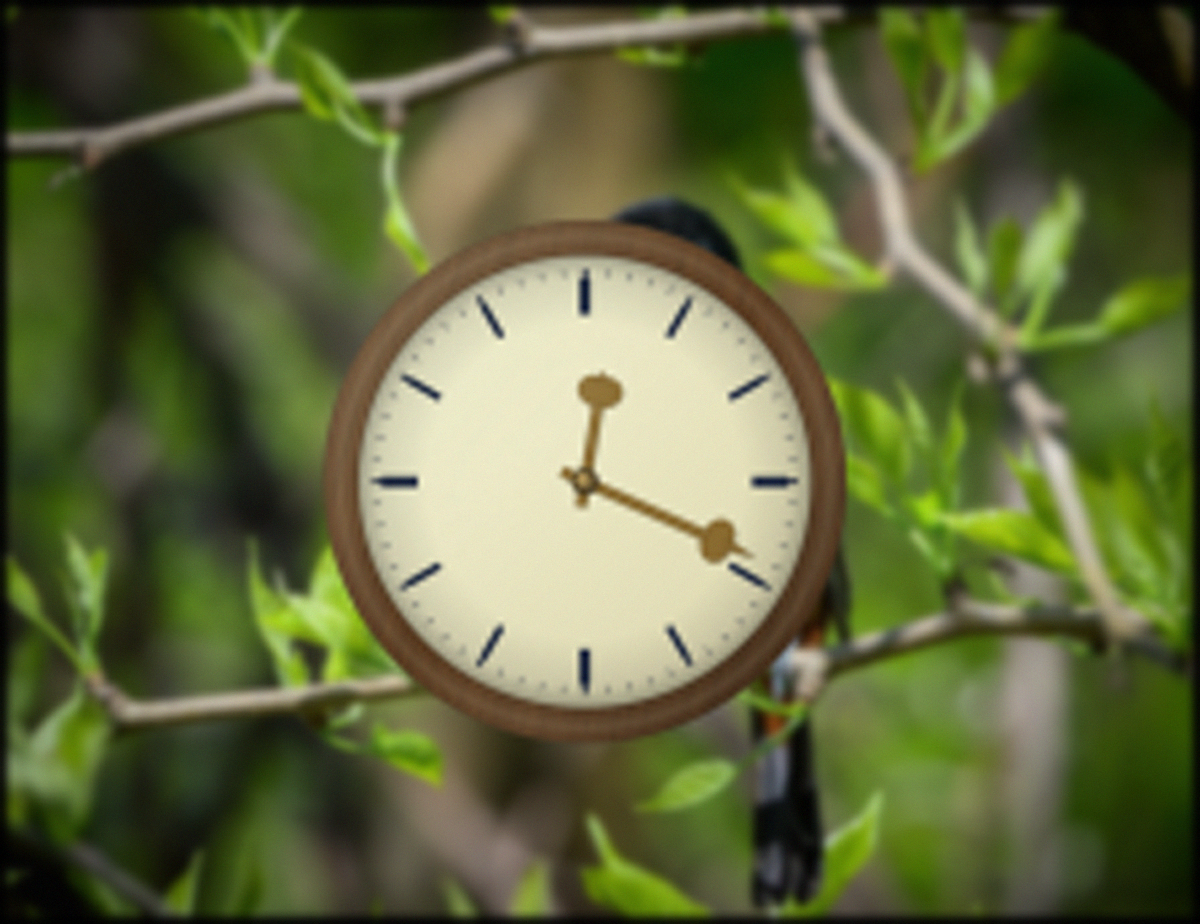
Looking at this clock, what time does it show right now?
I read 12:19
